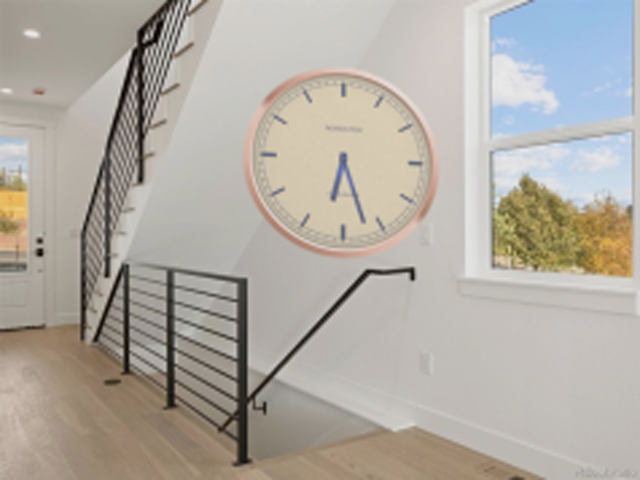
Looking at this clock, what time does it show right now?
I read 6:27
